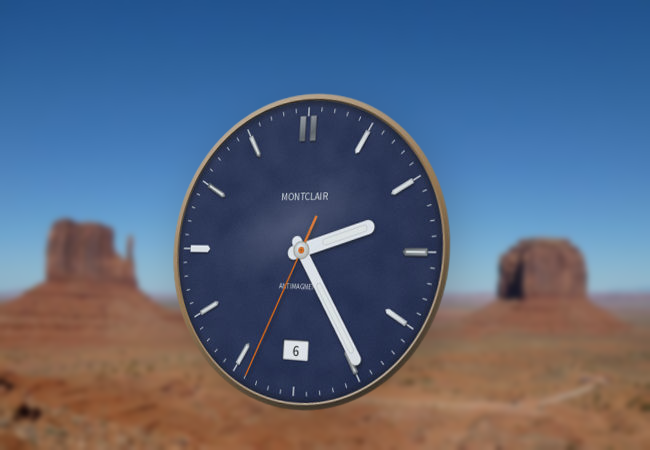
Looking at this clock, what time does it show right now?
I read 2:24:34
